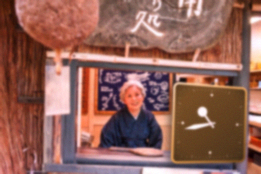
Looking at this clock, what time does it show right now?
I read 10:43
